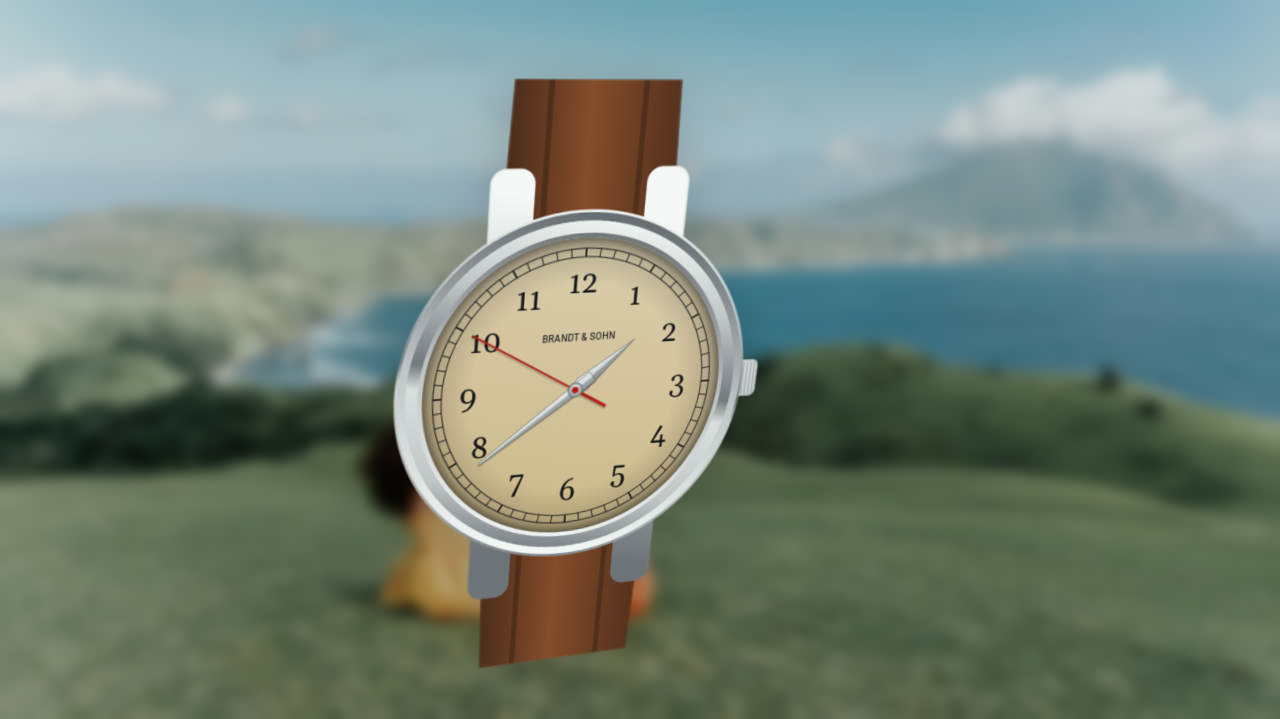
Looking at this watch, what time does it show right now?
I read 1:38:50
